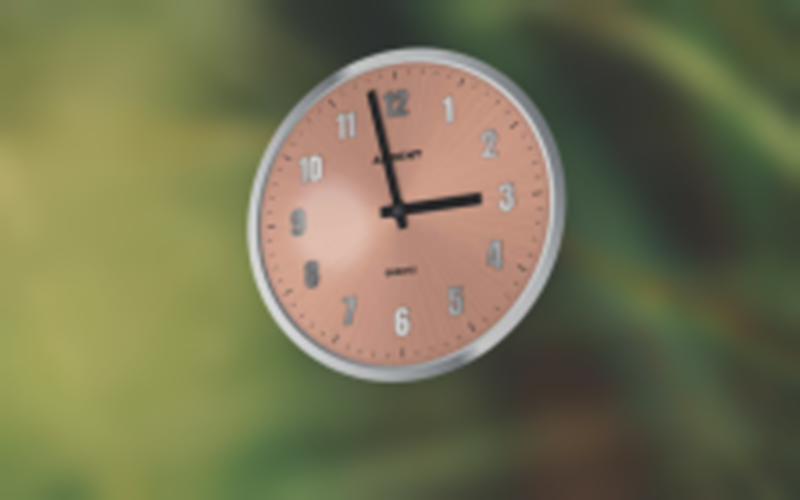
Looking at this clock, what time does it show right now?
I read 2:58
